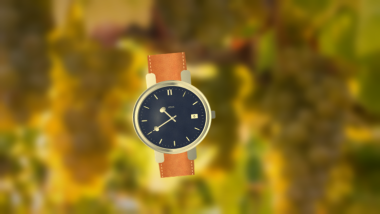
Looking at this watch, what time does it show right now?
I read 10:40
